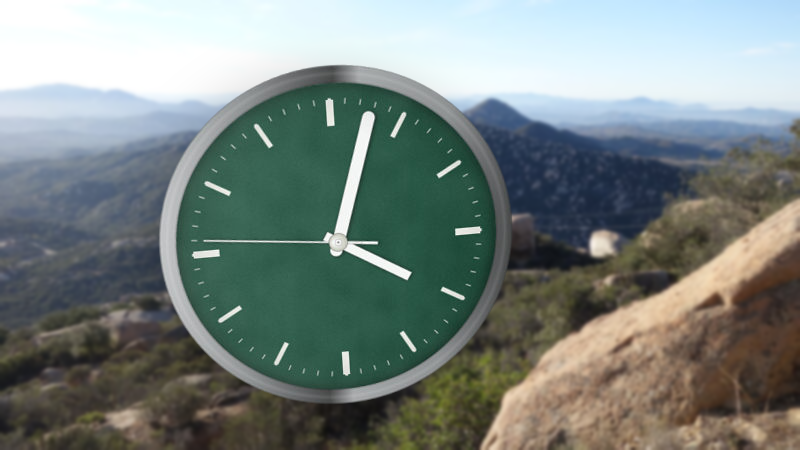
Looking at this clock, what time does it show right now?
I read 4:02:46
